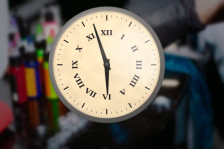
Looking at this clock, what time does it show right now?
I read 5:57
